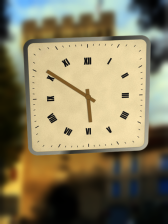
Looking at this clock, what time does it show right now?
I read 5:51
